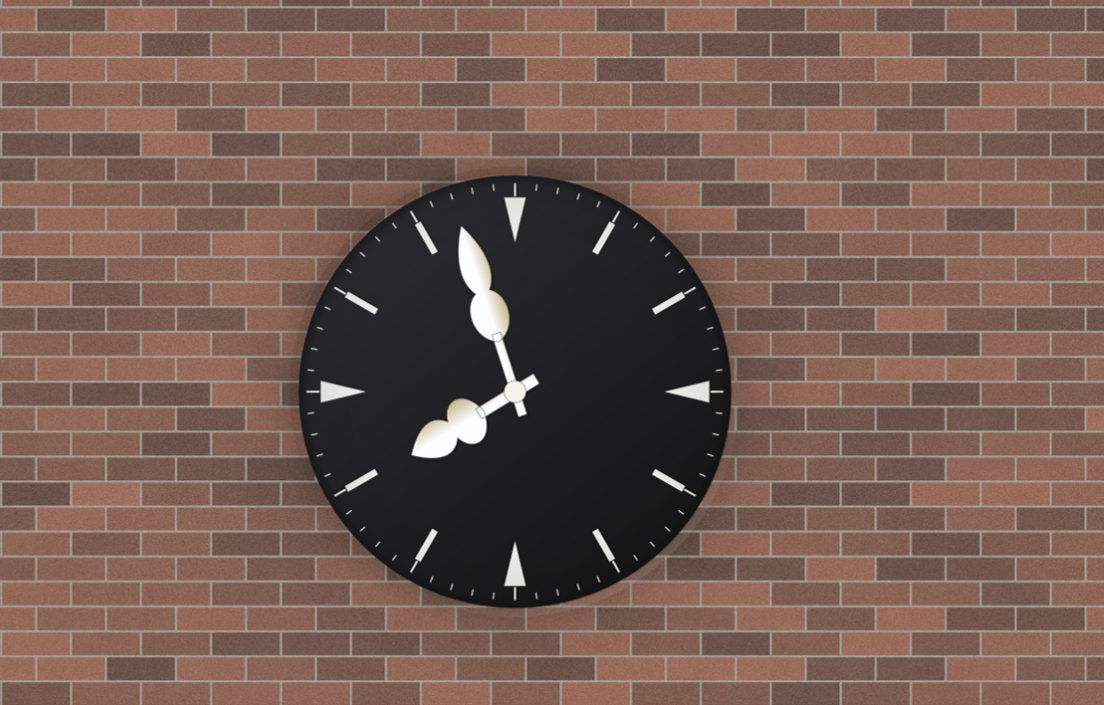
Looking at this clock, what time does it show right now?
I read 7:57
